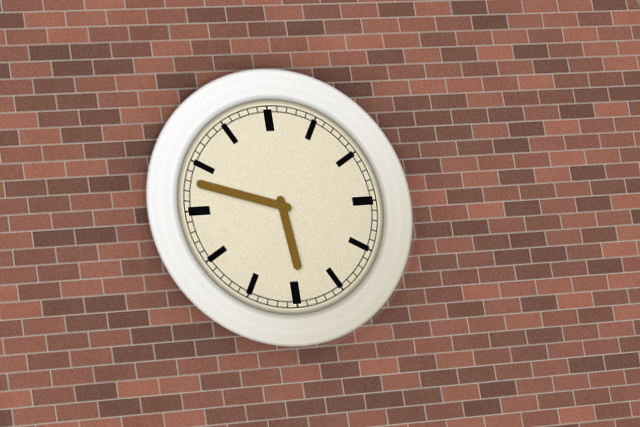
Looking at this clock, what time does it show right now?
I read 5:48
